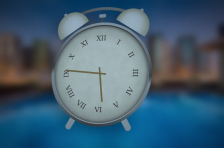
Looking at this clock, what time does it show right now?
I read 5:46
